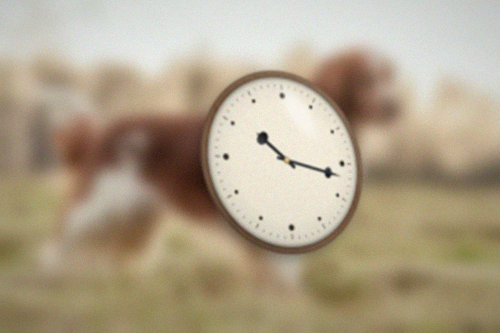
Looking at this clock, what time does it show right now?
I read 10:17
